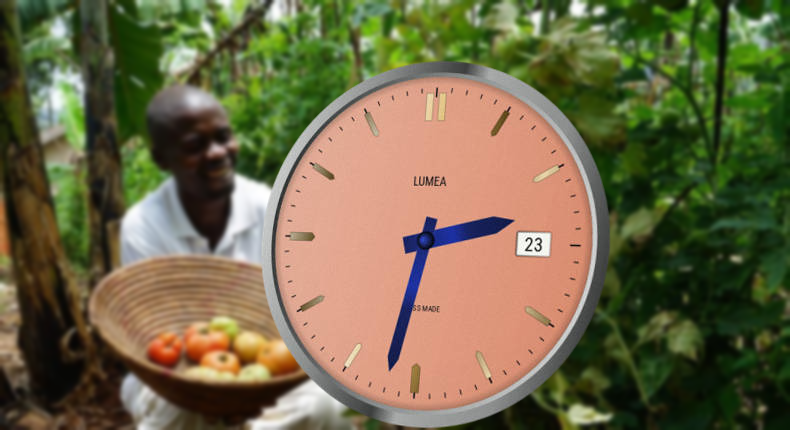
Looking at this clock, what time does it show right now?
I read 2:32
